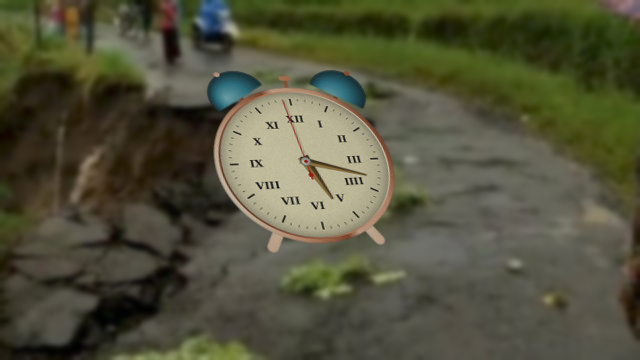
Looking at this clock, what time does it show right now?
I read 5:17:59
